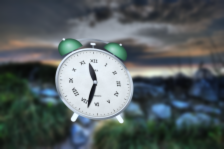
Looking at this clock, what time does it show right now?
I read 11:33
